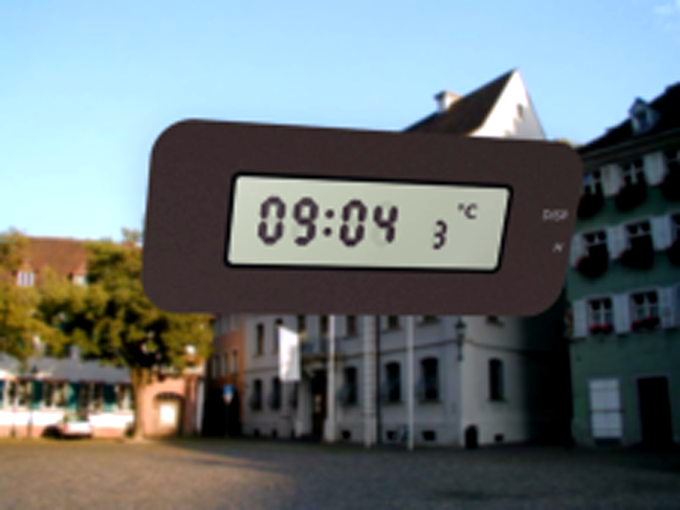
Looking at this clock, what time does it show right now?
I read 9:04
